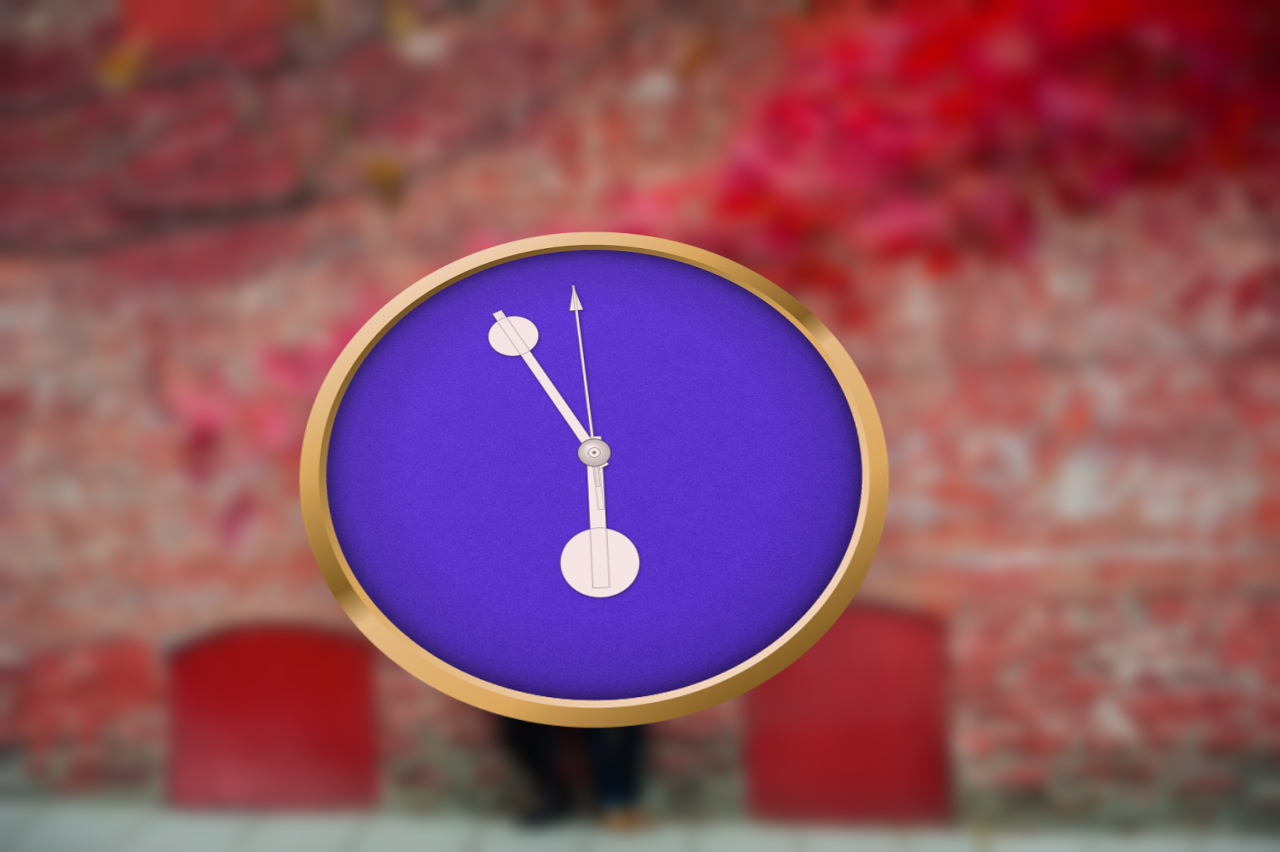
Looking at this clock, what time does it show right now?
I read 5:54:59
